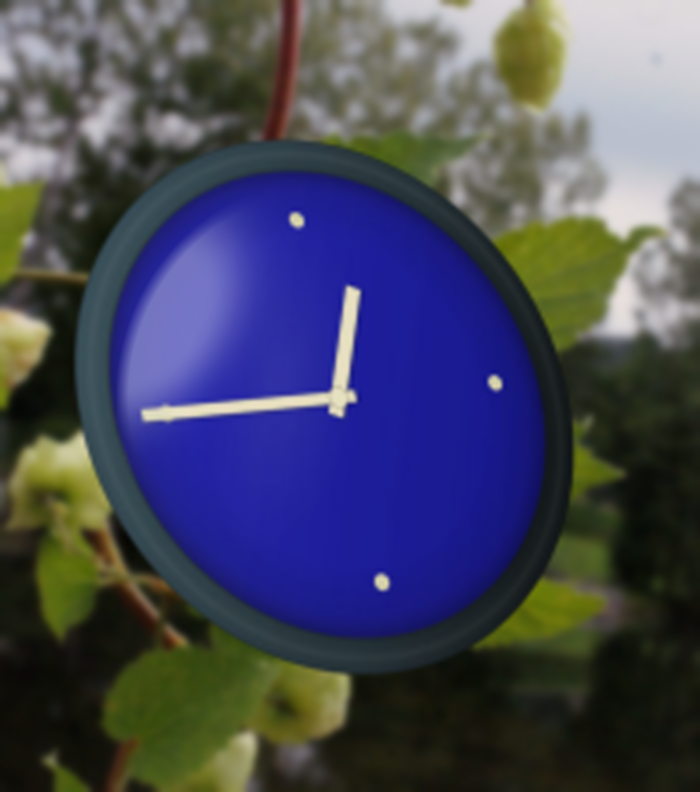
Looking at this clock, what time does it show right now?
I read 12:45
